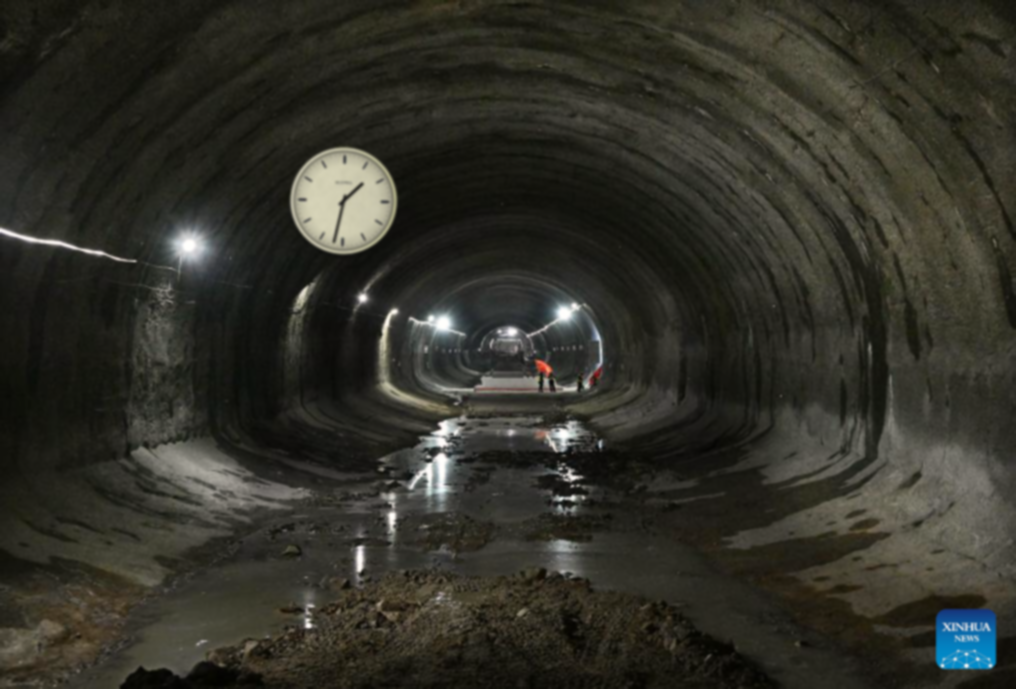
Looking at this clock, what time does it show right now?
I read 1:32
